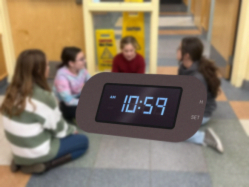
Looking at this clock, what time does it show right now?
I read 10:59
